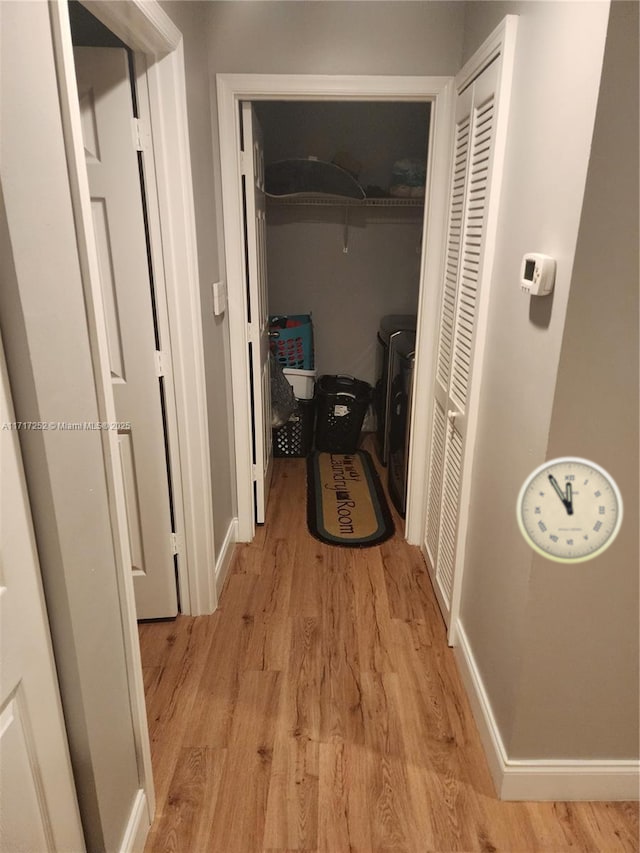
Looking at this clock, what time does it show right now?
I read 11:55
